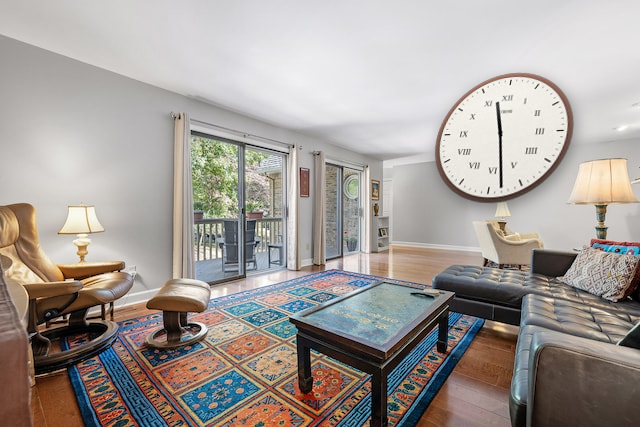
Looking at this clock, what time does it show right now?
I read 11:28
